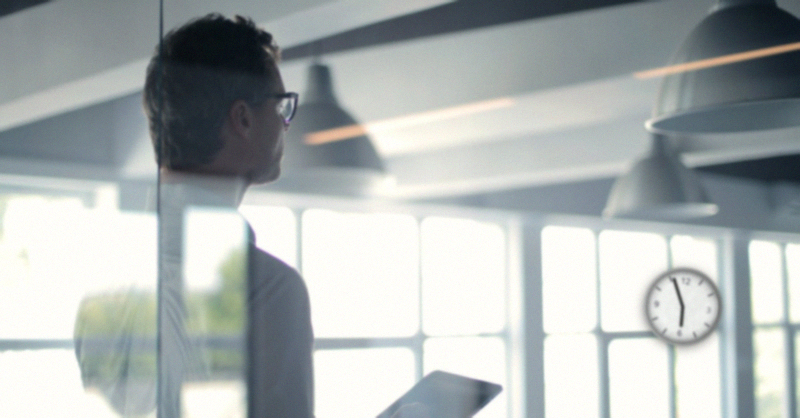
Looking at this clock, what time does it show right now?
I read 5:56
